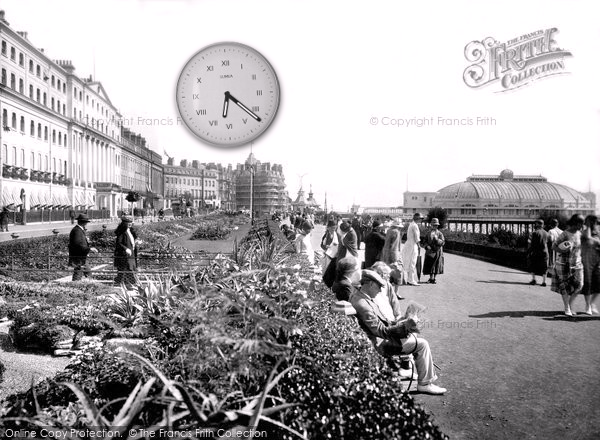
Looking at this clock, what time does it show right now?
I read 6:22
